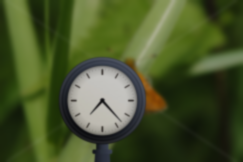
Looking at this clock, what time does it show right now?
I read 7:23
